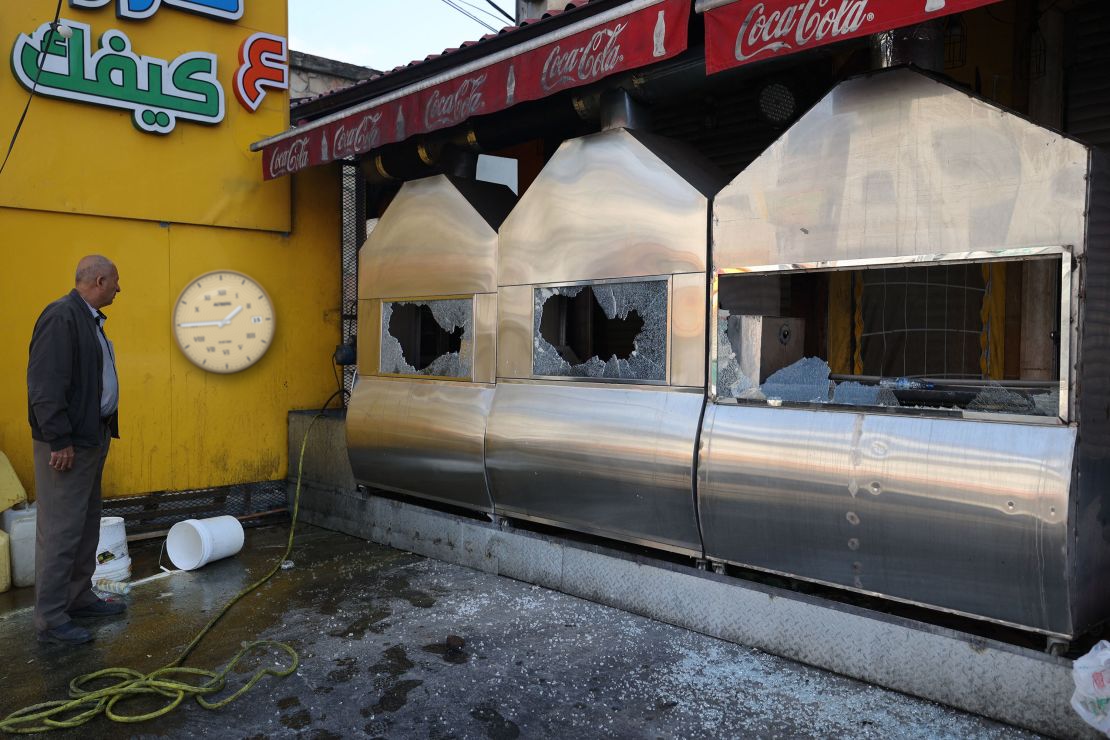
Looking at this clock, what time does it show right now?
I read 1:45
